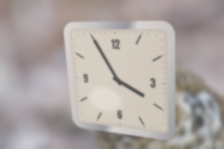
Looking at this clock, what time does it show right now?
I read 3:55
